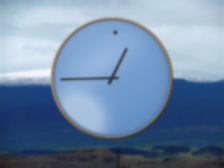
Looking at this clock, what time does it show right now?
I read 12:44
